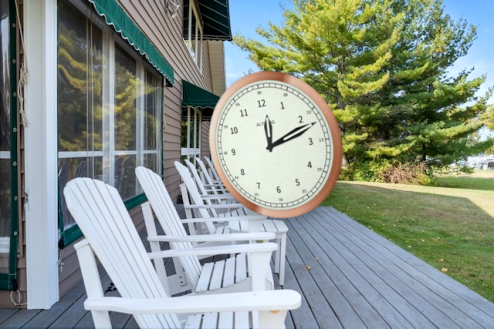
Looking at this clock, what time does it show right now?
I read 12:12
